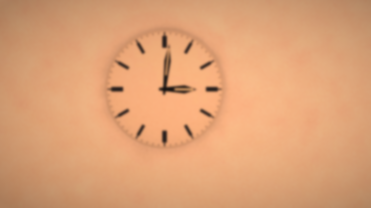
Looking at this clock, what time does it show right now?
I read 3:01
